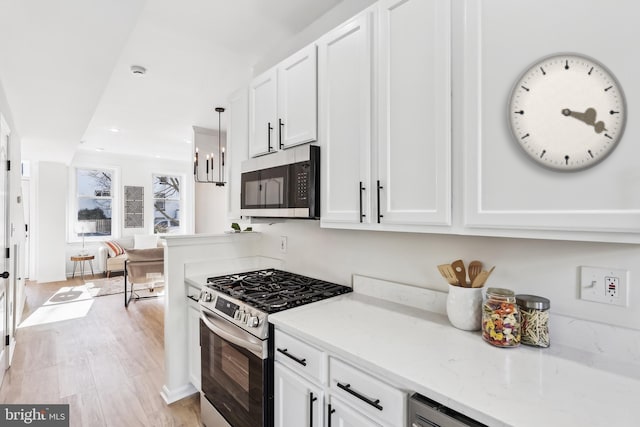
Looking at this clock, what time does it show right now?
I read 3:19
